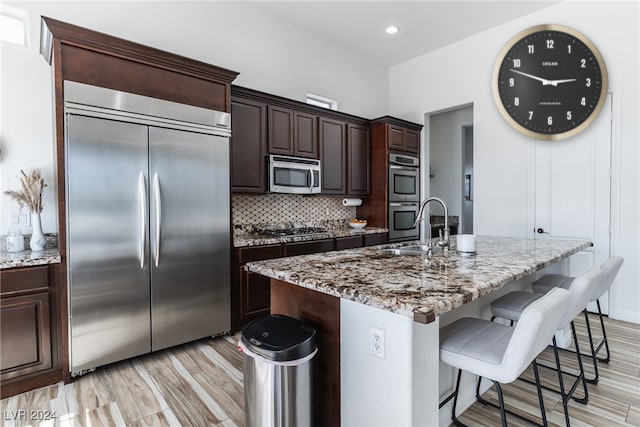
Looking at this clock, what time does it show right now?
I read 2:48
